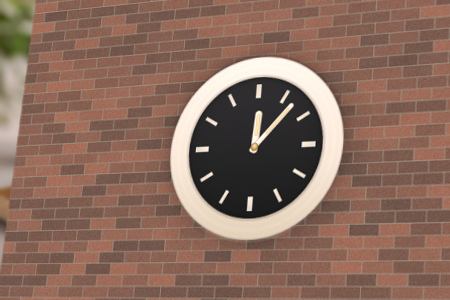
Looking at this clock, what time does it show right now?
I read 12:07
